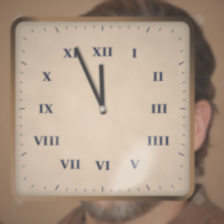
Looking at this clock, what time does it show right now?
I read 11:56
